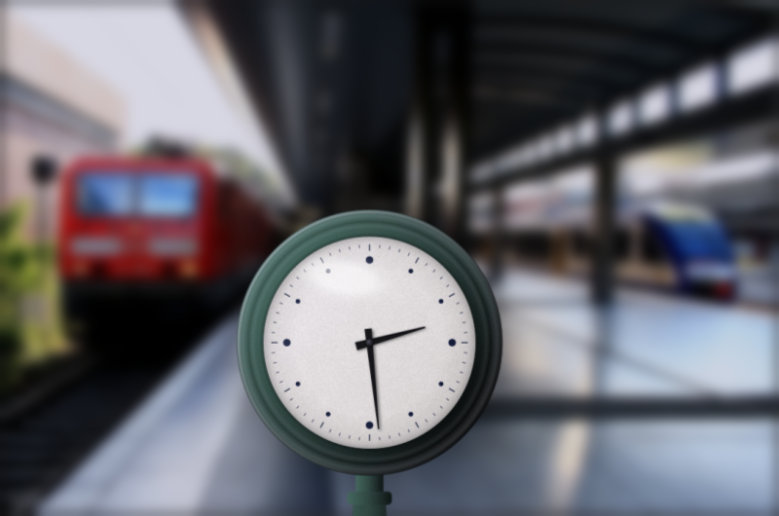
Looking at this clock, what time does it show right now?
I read 2:29
